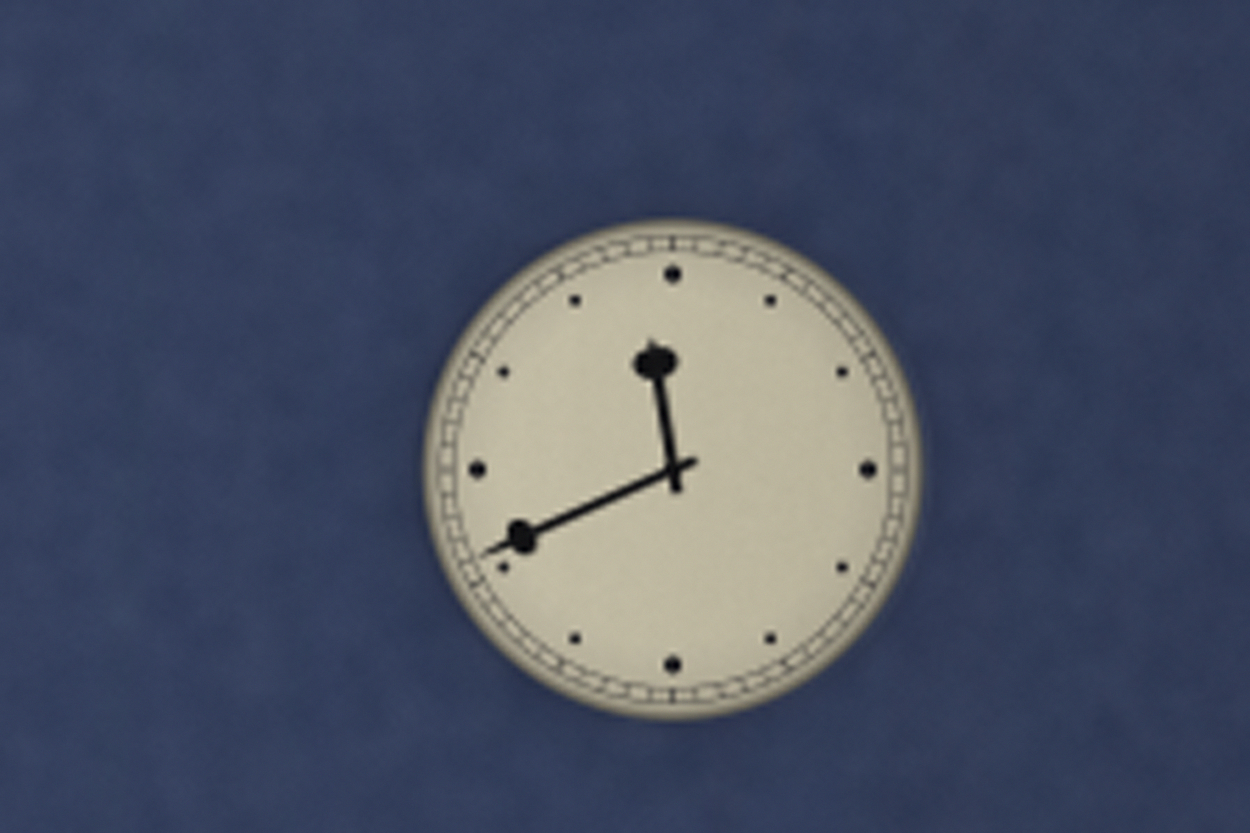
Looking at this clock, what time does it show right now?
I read 11:41
